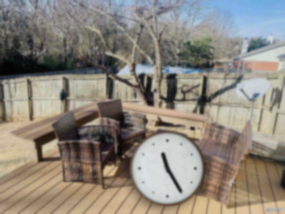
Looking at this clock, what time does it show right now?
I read 11:25
